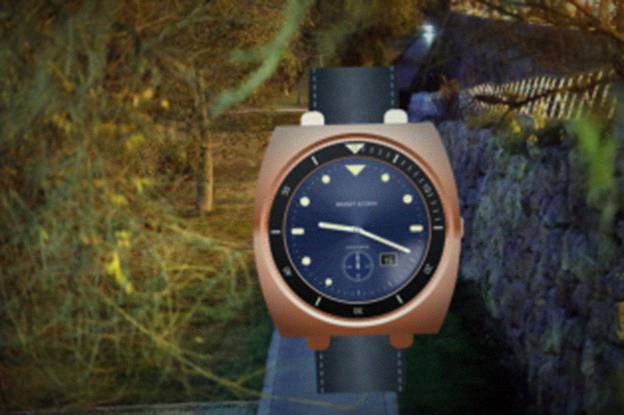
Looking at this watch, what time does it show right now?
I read 9:19
